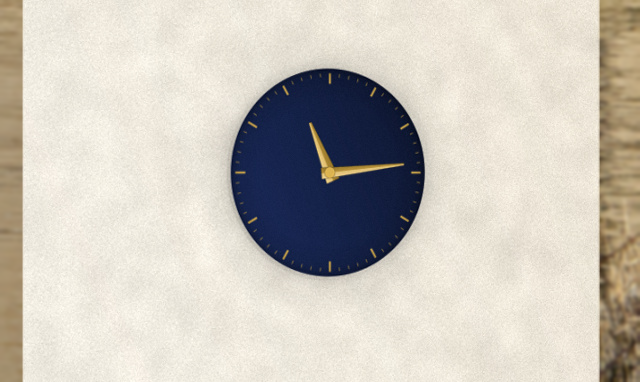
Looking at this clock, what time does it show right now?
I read 11:14
